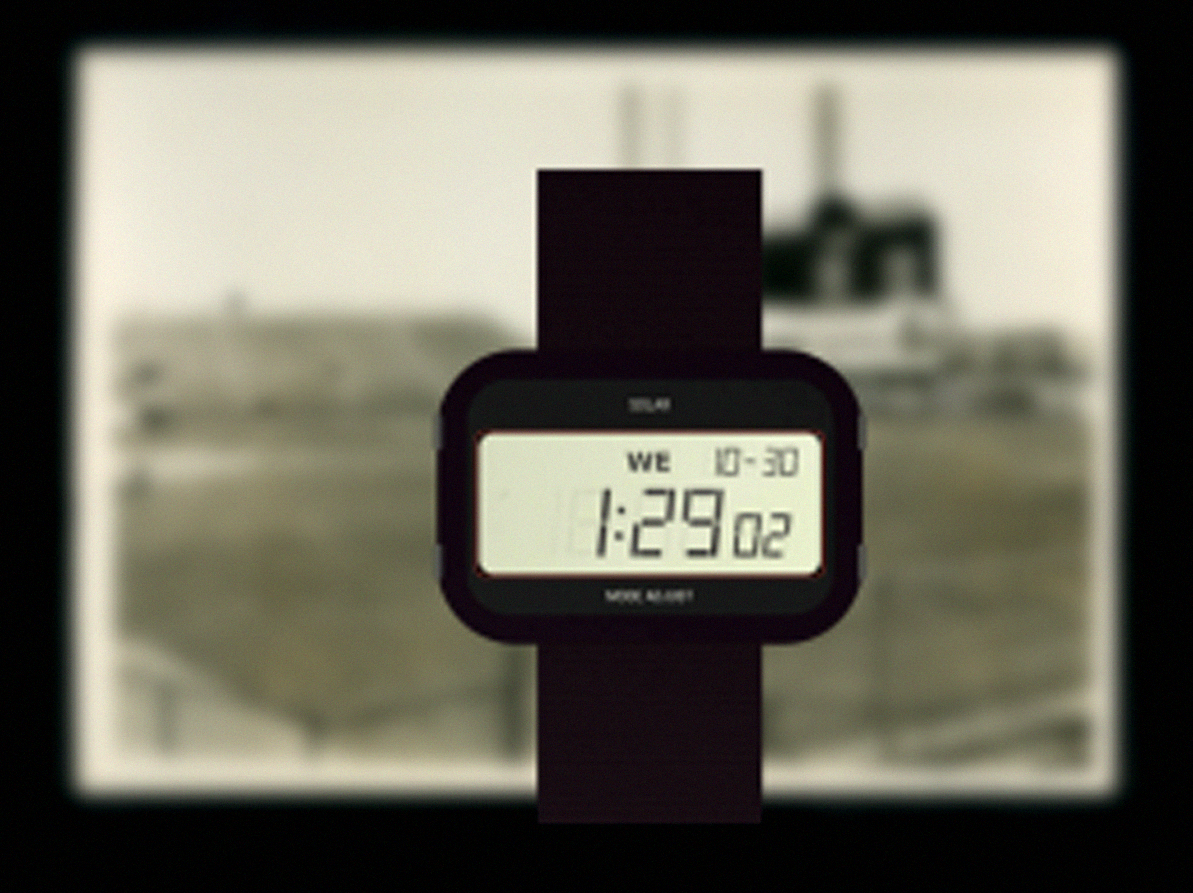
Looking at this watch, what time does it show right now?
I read 1:29:02
